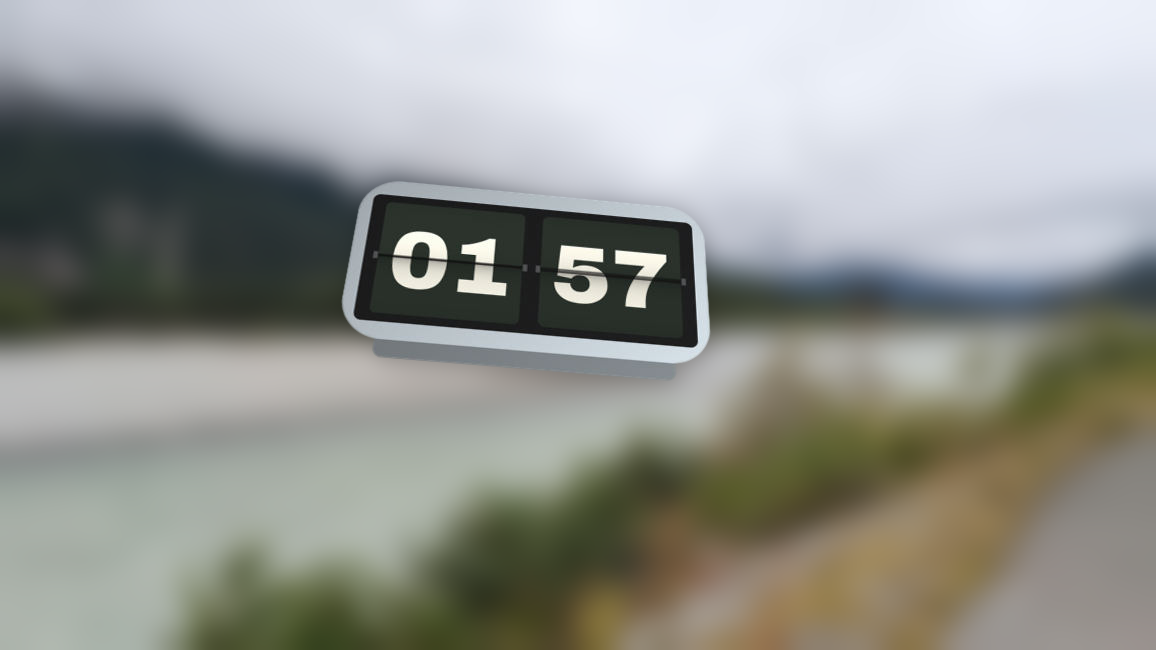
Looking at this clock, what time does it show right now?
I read 1:57
